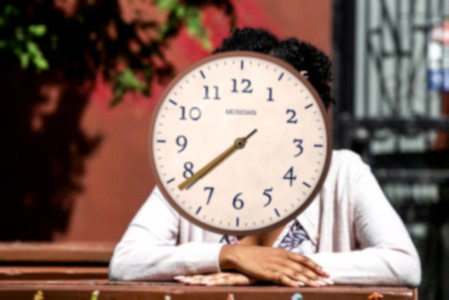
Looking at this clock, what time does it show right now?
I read 7:38:38
